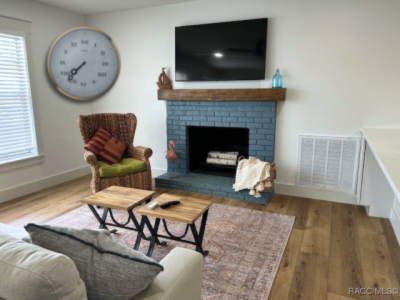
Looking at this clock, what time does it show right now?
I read 7:37
